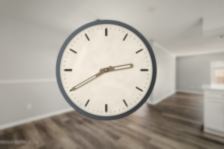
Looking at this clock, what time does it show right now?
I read 2:40
